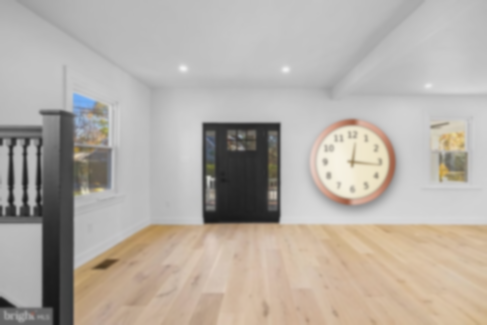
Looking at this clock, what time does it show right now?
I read 12:16
